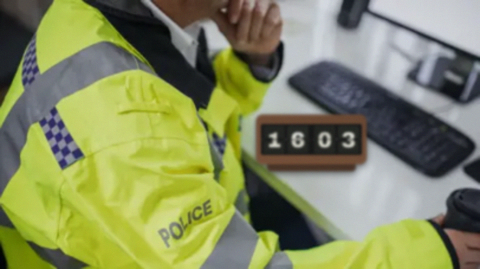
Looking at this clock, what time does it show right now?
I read 16:03
